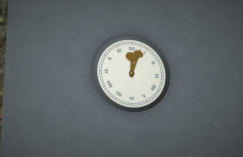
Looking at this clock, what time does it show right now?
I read 12:03
